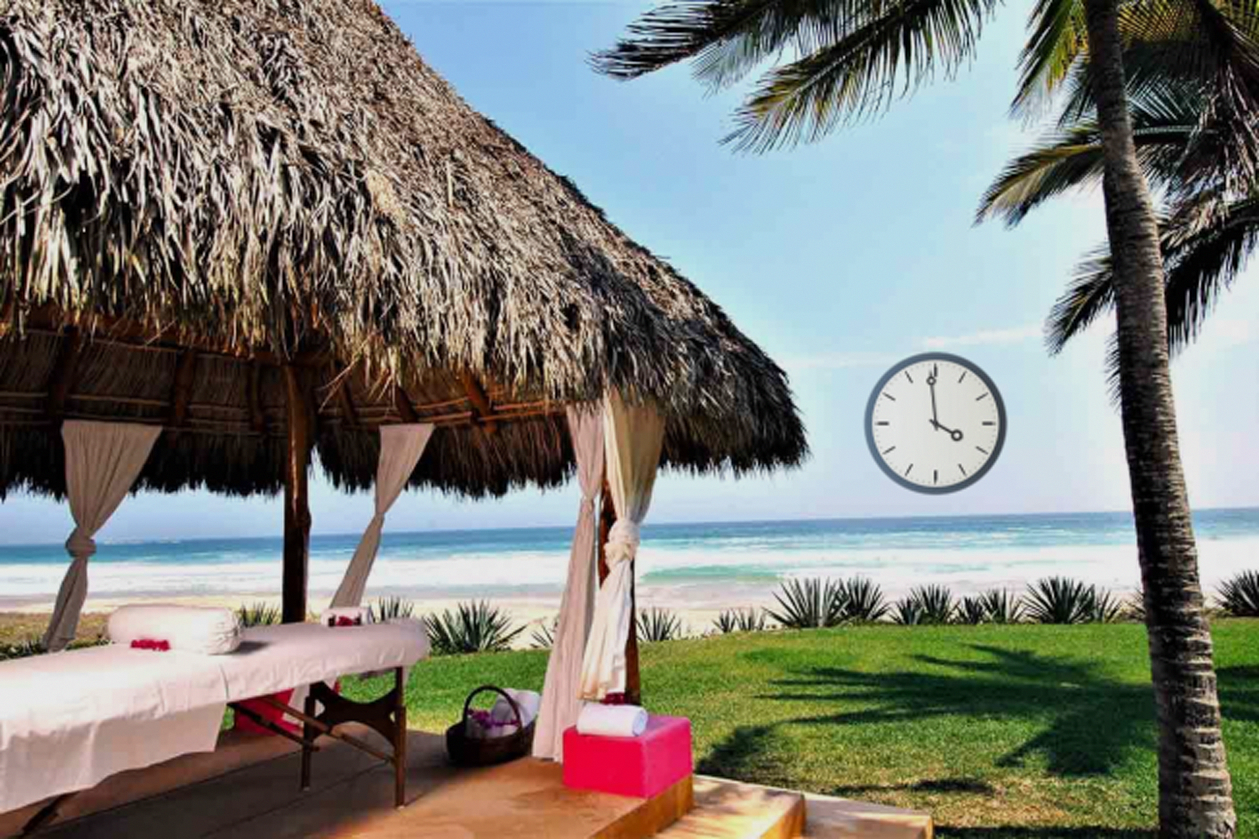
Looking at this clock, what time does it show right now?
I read 3:59
